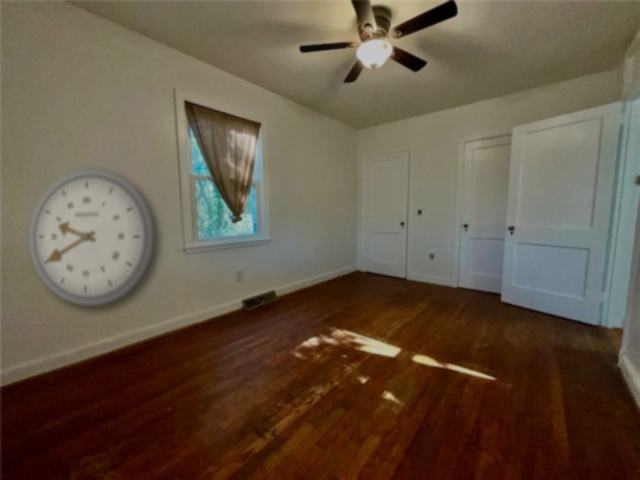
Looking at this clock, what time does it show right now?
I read 9:40
